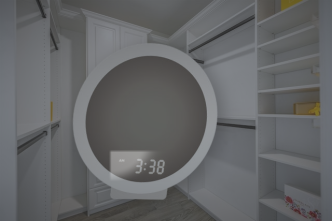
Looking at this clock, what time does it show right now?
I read 3:38
